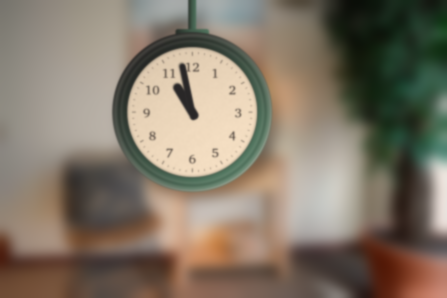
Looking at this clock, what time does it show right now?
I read 10:58
